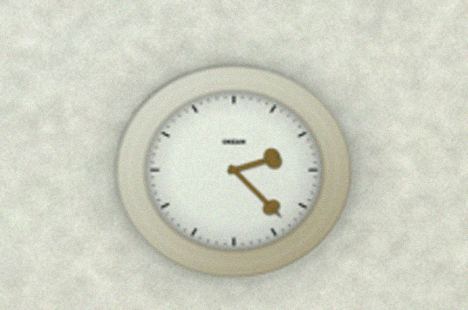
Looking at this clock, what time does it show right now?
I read 2:23
